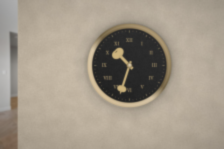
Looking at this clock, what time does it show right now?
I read 10:33
